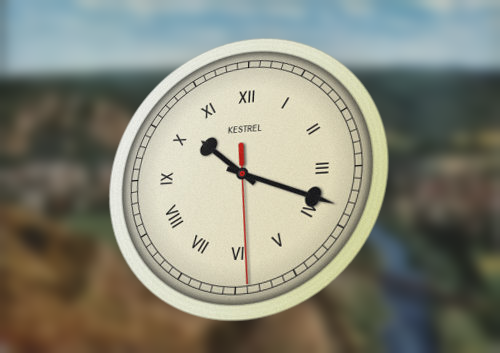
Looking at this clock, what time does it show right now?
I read 10:18:29
